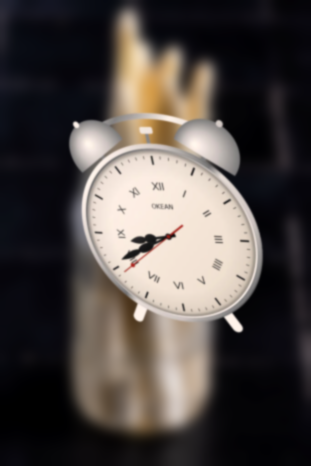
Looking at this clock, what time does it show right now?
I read 8:40:39
